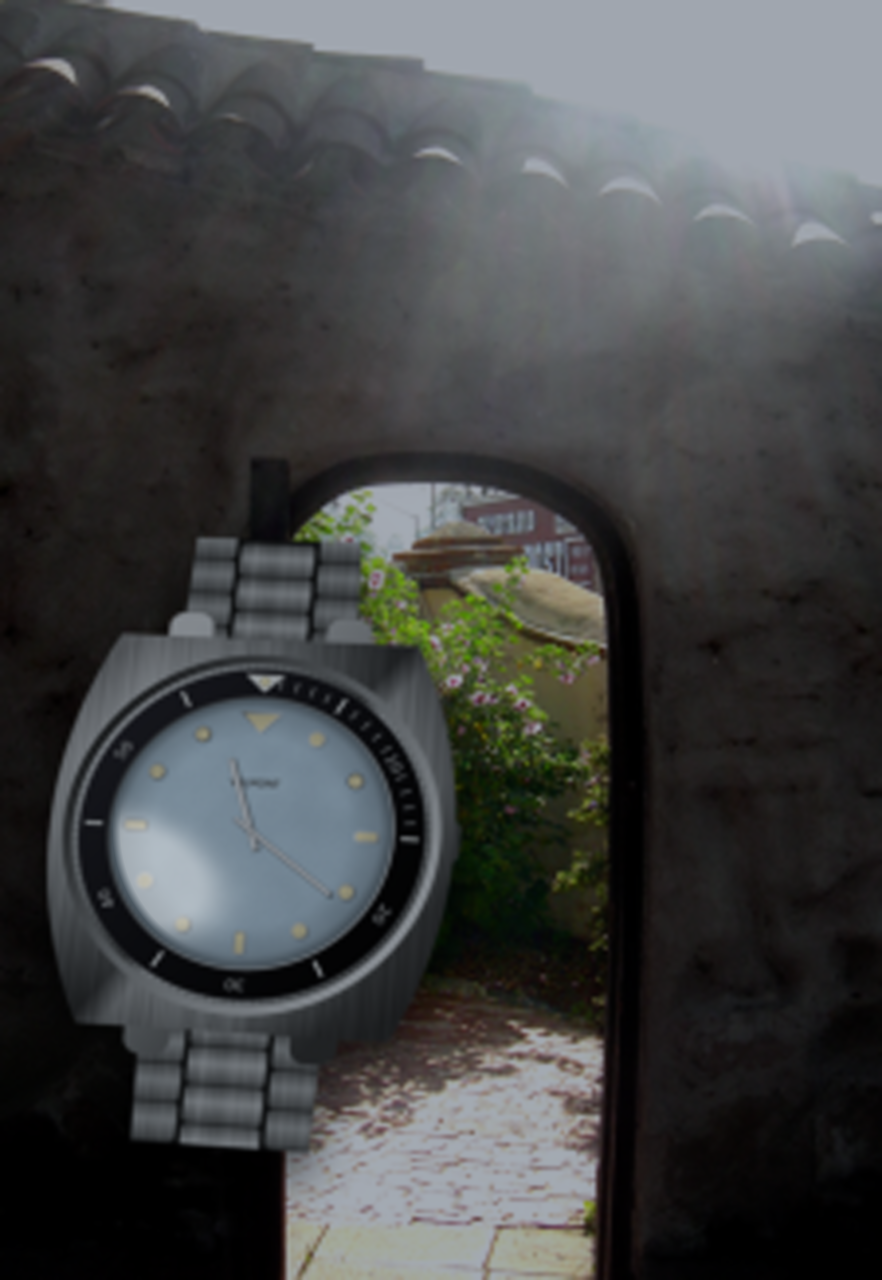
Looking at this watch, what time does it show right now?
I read 11:21
